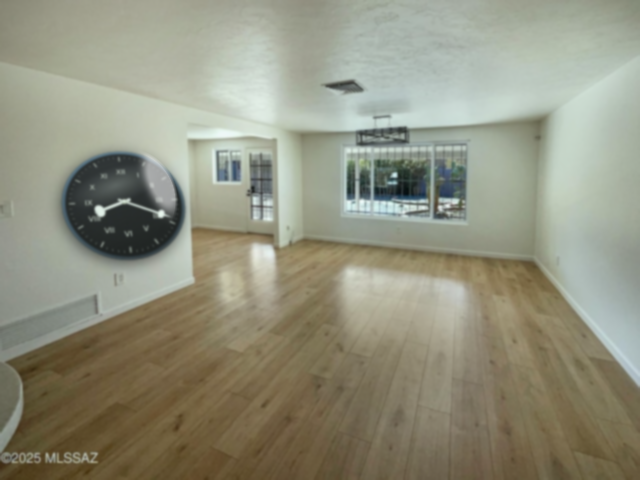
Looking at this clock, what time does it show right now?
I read 8:19
